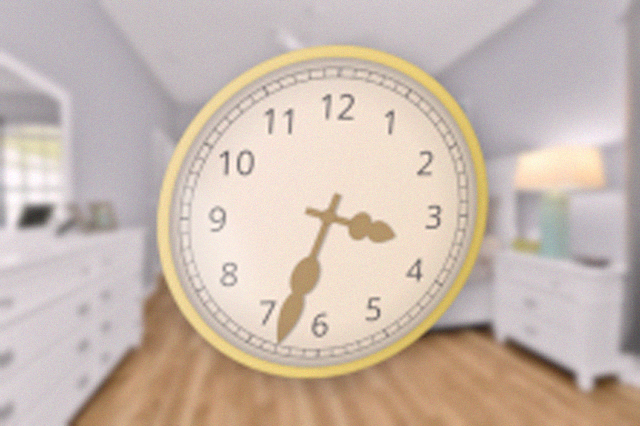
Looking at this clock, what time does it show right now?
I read 3:33
